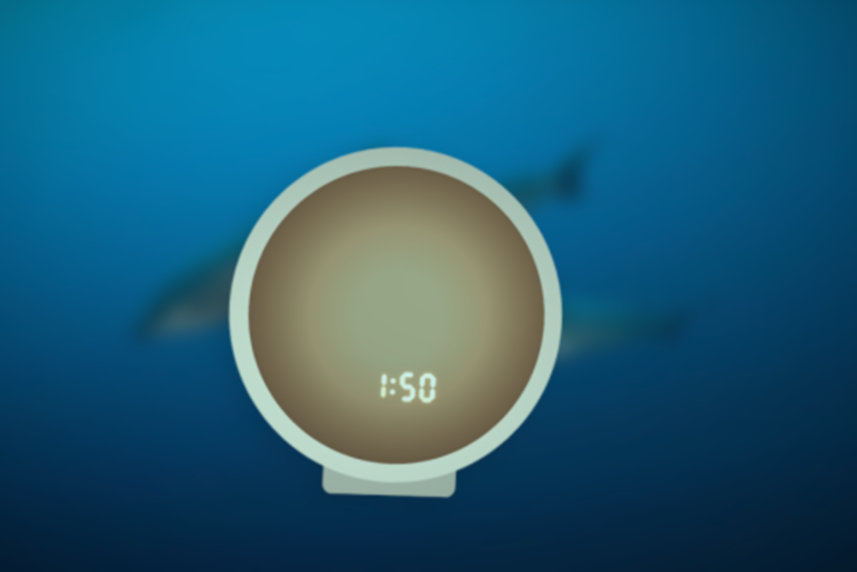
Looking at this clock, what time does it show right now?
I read 1:50
